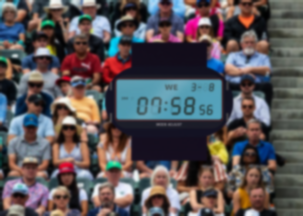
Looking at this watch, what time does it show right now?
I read 7:58
